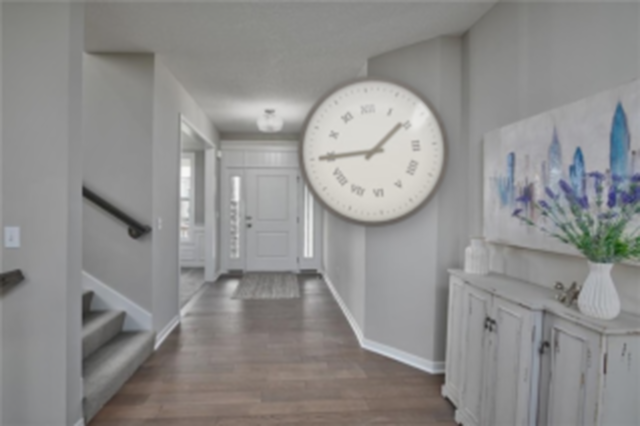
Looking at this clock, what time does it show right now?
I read 1:45
